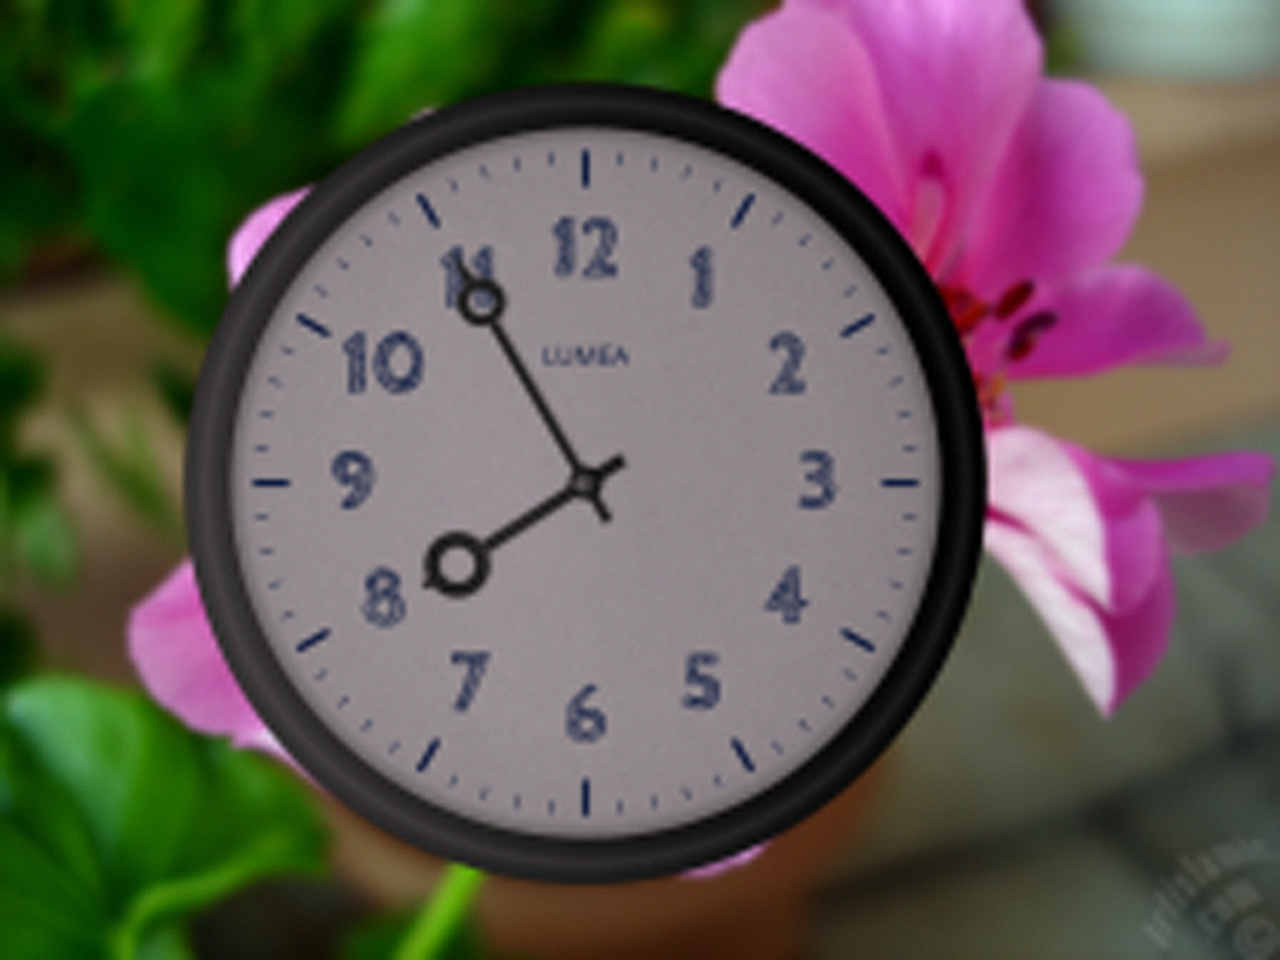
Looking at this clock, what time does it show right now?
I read 7:55
